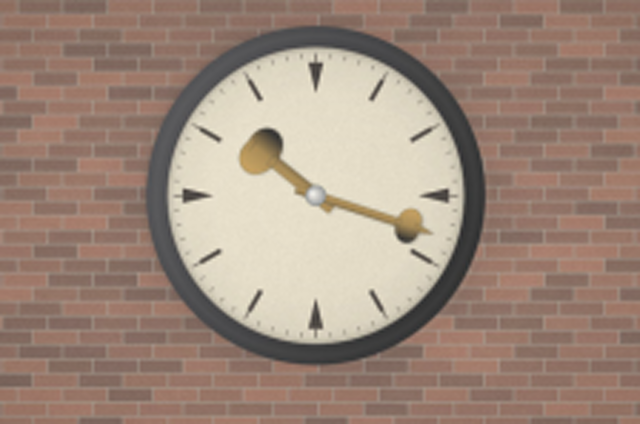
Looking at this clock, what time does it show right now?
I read 10:18
